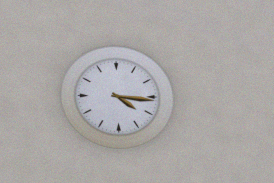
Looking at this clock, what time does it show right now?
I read 4:16
